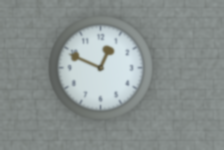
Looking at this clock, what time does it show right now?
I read 12:49
